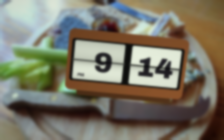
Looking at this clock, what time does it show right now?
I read 9:14
